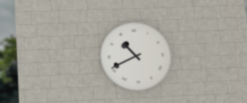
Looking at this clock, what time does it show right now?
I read 10:41
